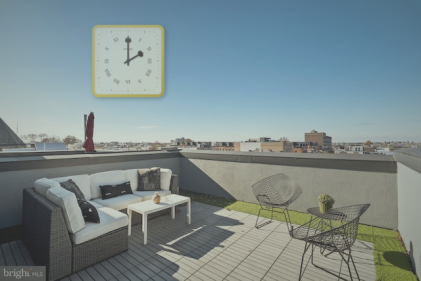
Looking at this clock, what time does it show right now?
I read 2:00
